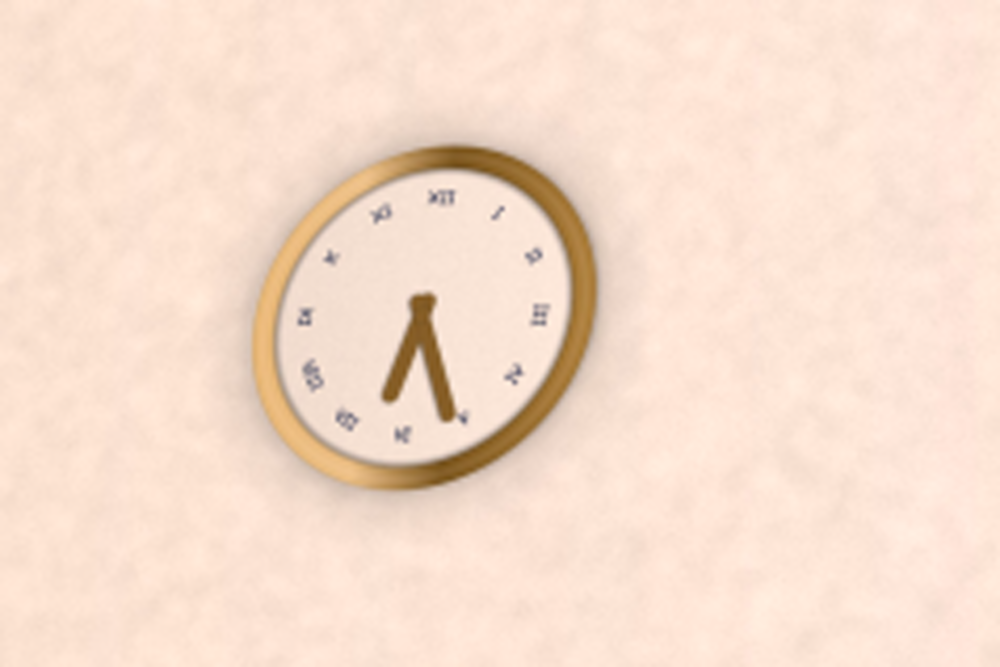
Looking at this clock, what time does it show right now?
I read 6:26
